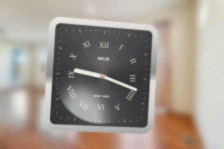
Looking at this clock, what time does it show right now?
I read 9:18
